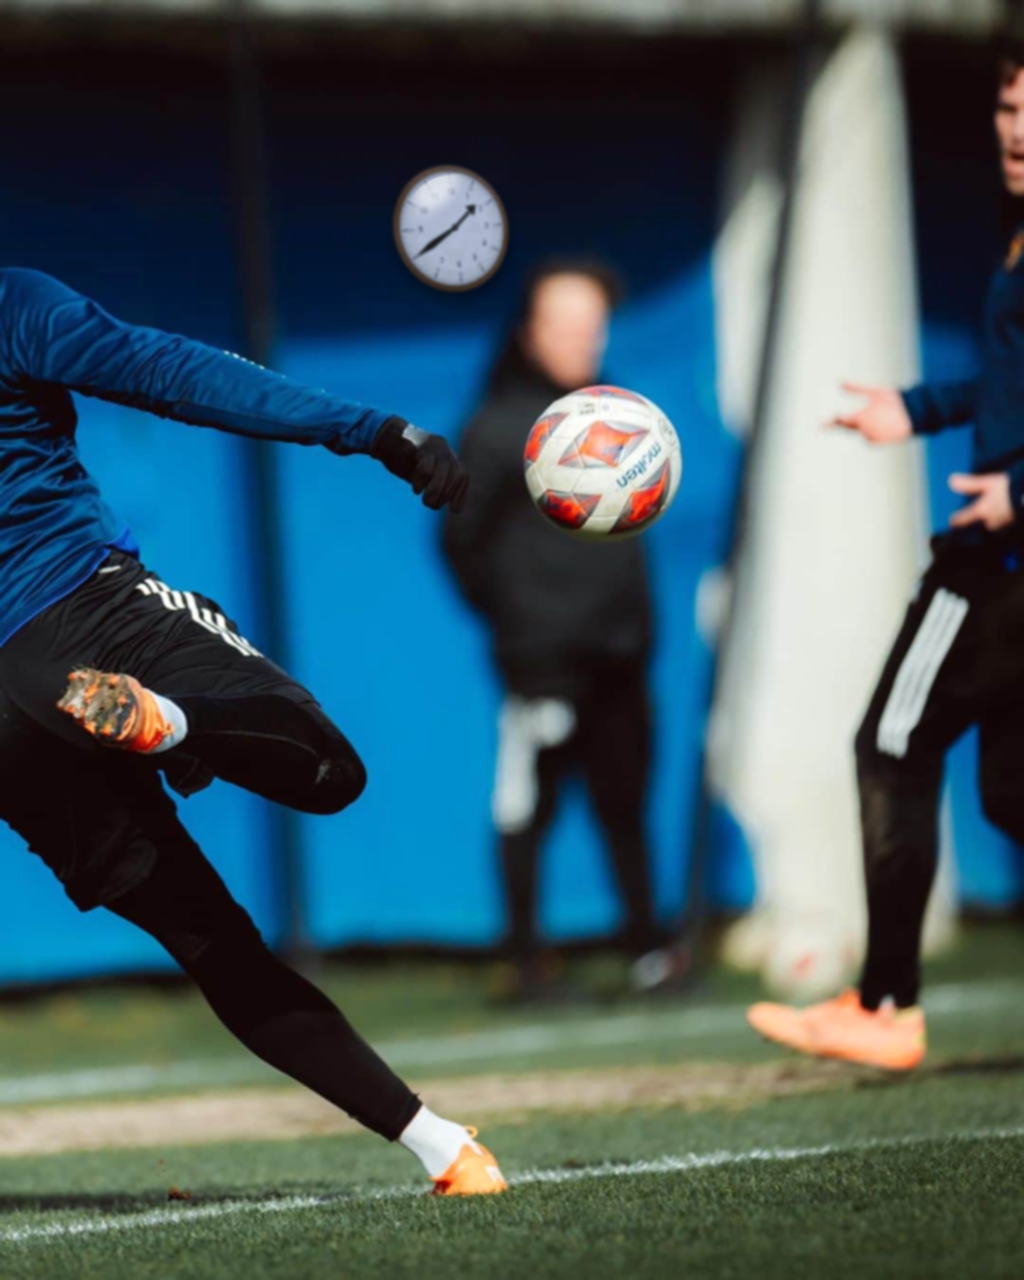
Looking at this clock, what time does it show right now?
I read 1:40
